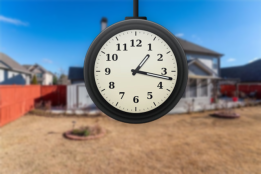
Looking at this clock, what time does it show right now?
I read 1:17
